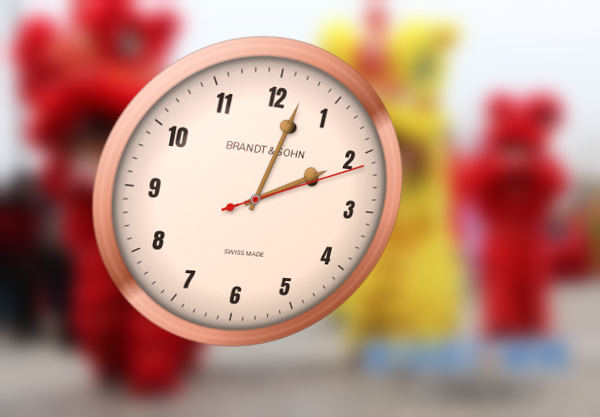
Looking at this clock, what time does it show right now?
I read 2:02:11
